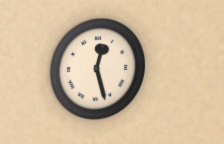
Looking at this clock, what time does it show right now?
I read 12:27
